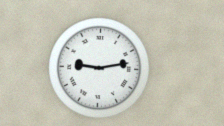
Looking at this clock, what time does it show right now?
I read 9:13
